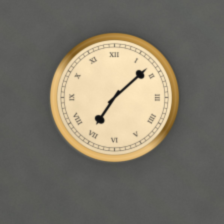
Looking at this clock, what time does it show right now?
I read 7:08
